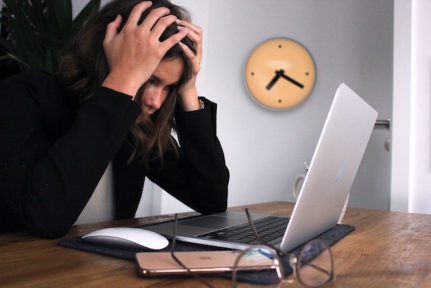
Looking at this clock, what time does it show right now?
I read 7:20
